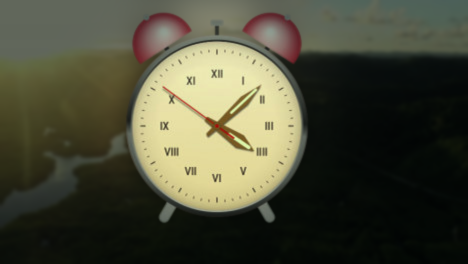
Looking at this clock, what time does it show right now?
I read 4:07:51
